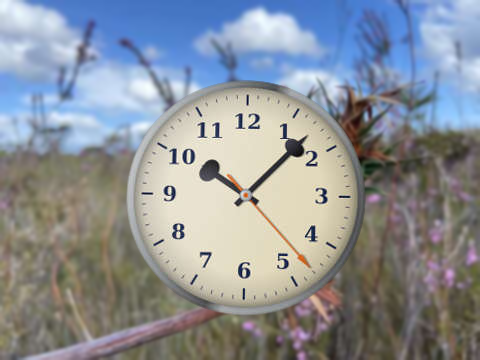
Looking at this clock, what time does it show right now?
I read 10:07:23
